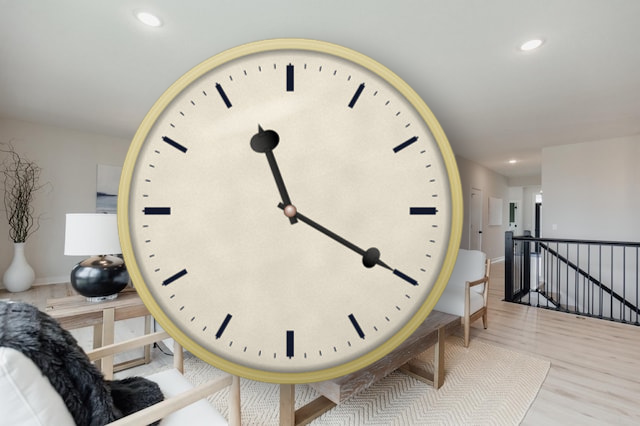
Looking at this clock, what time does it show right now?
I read 11:20
